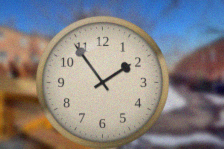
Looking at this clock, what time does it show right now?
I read 1:54
